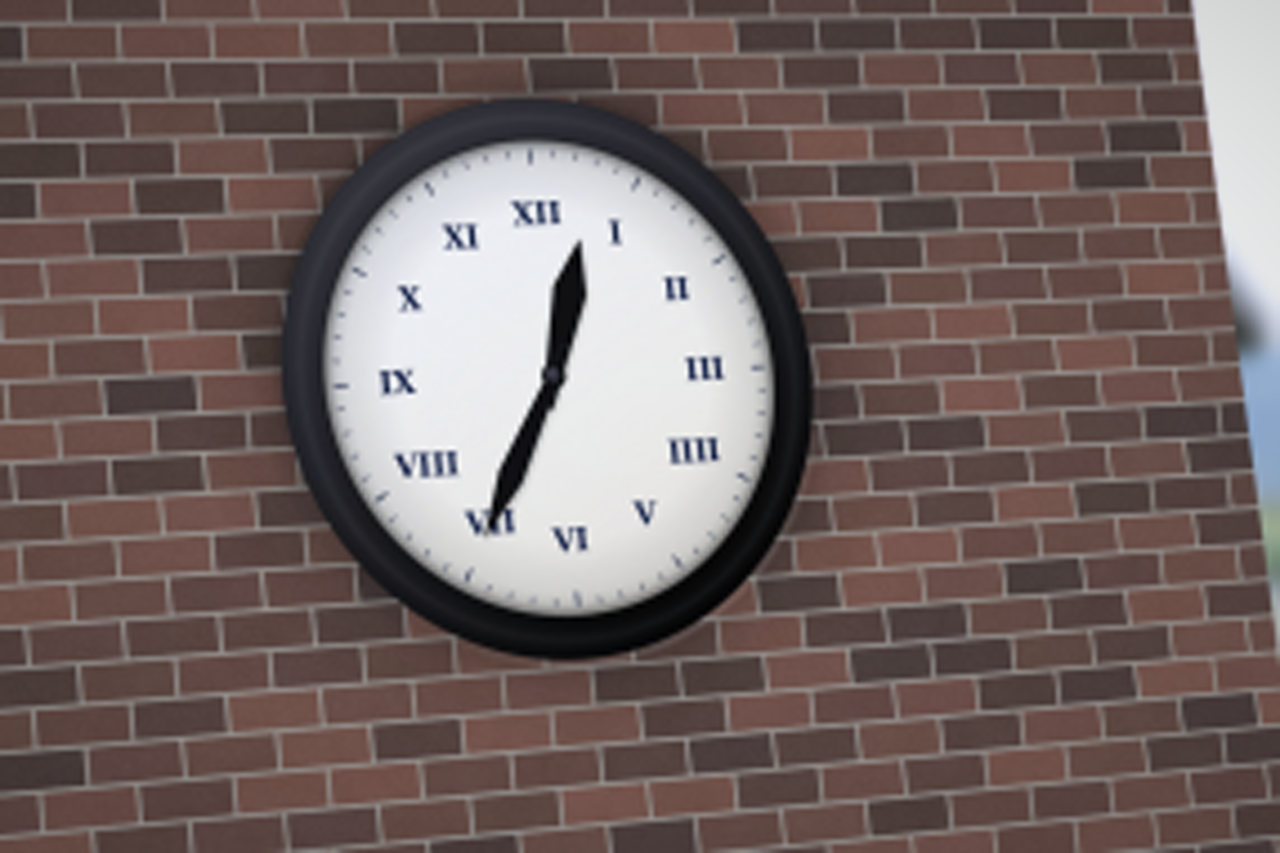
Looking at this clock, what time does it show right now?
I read 12:35
